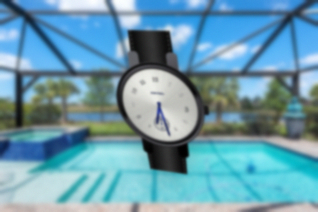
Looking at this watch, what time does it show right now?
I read 6:28
